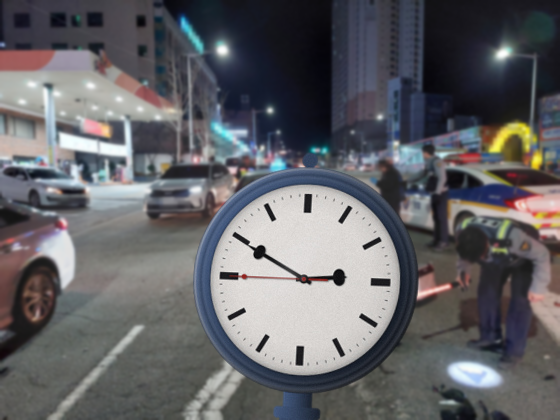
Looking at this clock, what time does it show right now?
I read 2:49:45
